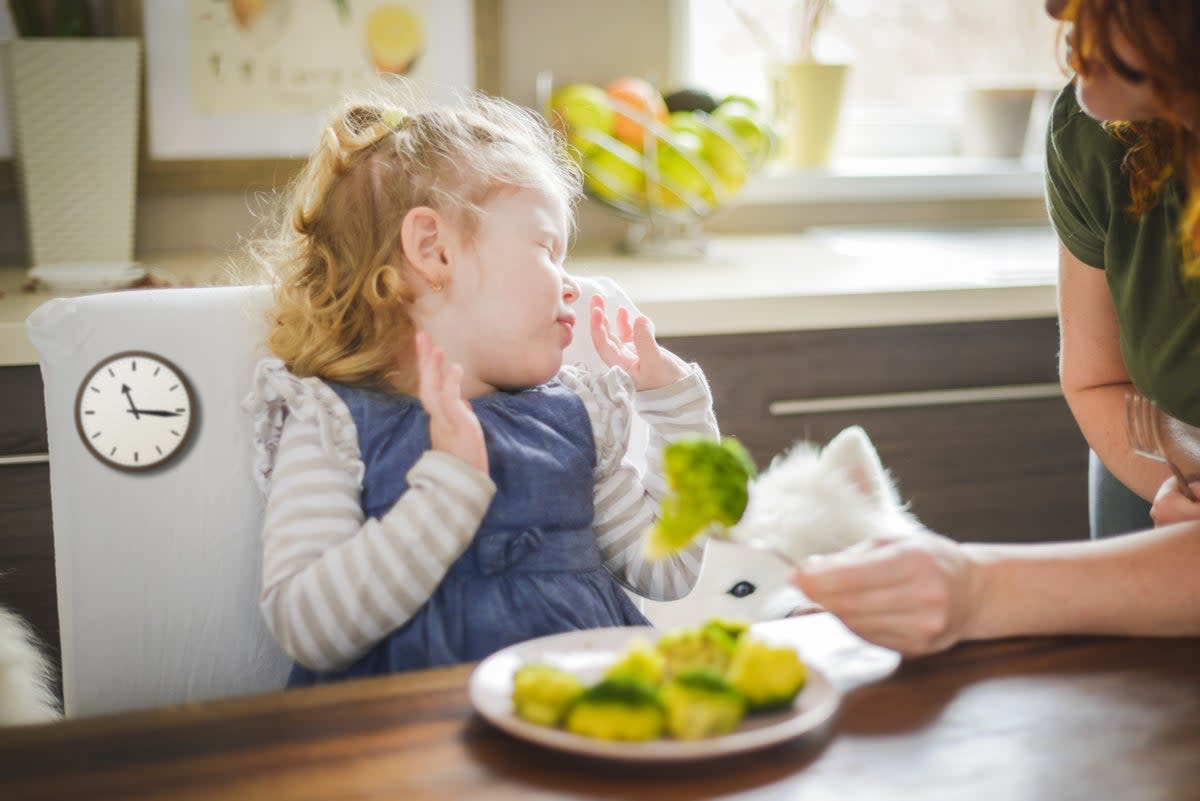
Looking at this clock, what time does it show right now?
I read 11:16
